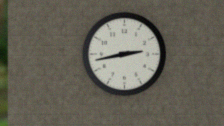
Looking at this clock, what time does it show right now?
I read 2:43
